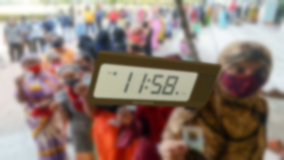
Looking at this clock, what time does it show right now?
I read 11:58
